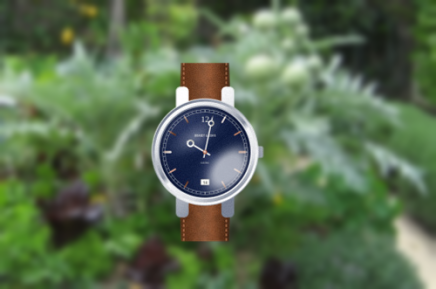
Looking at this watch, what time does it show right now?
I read 10:02
